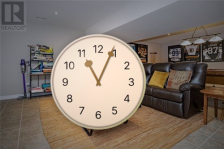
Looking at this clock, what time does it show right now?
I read 11:04
